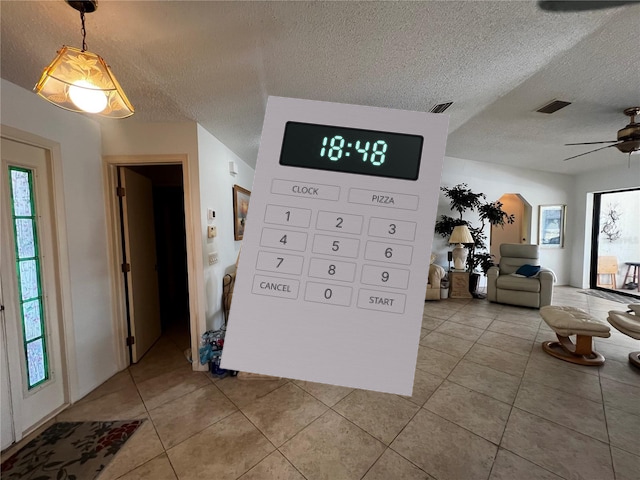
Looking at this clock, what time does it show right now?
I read 18:48
